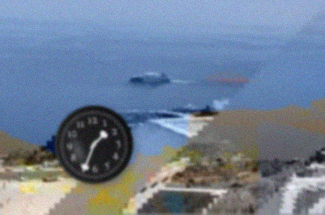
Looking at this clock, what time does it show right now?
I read 1:34
